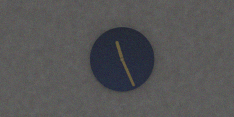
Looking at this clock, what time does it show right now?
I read 11:26
